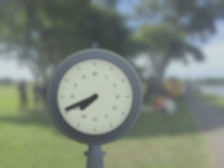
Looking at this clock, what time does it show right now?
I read 7:41
